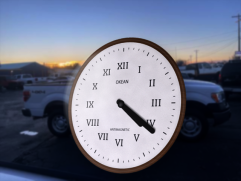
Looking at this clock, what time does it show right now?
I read 4:21
